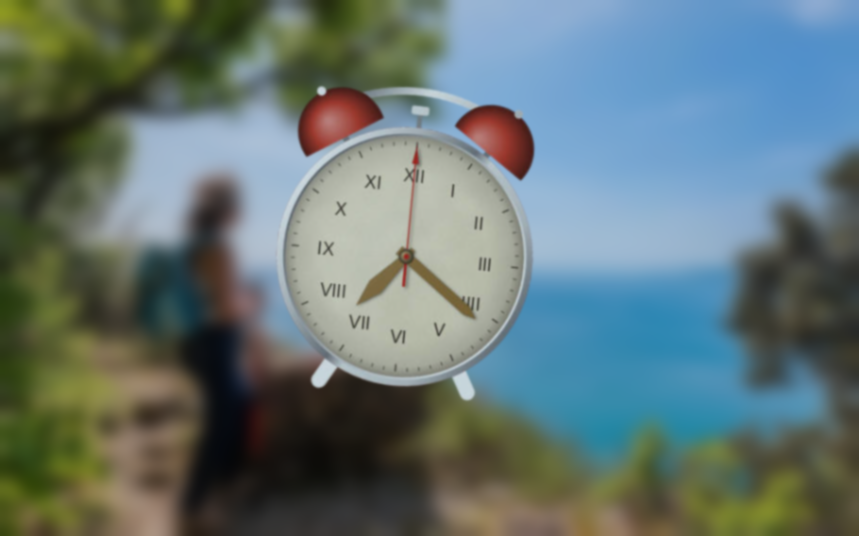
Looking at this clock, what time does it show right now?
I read 7:21:00
